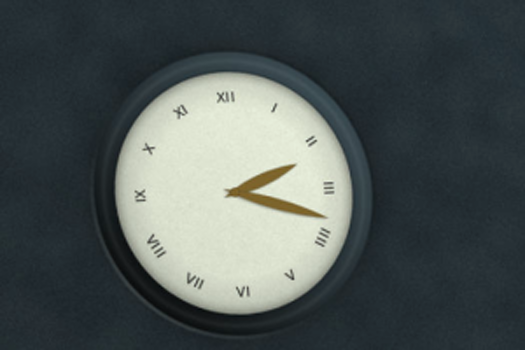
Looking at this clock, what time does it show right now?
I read 2:18
